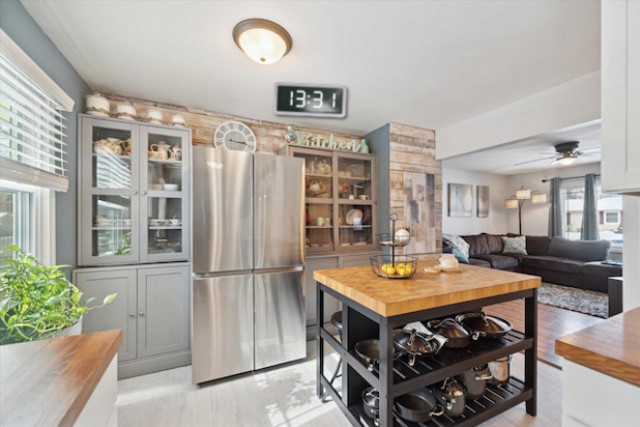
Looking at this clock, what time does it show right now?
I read 13:31
